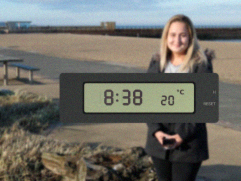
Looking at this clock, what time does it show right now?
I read 8:38
